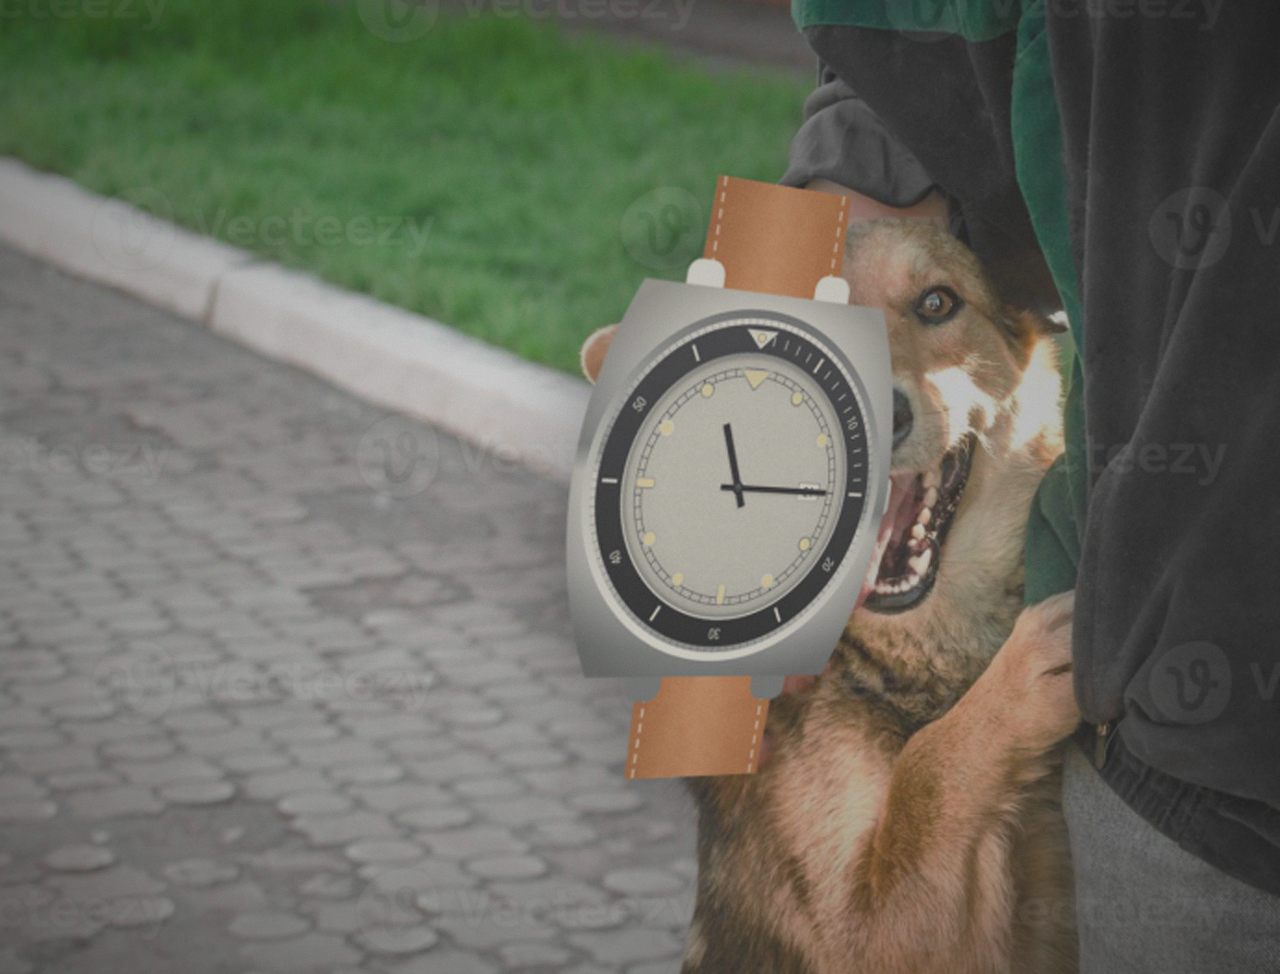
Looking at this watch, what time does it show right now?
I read 11:15
